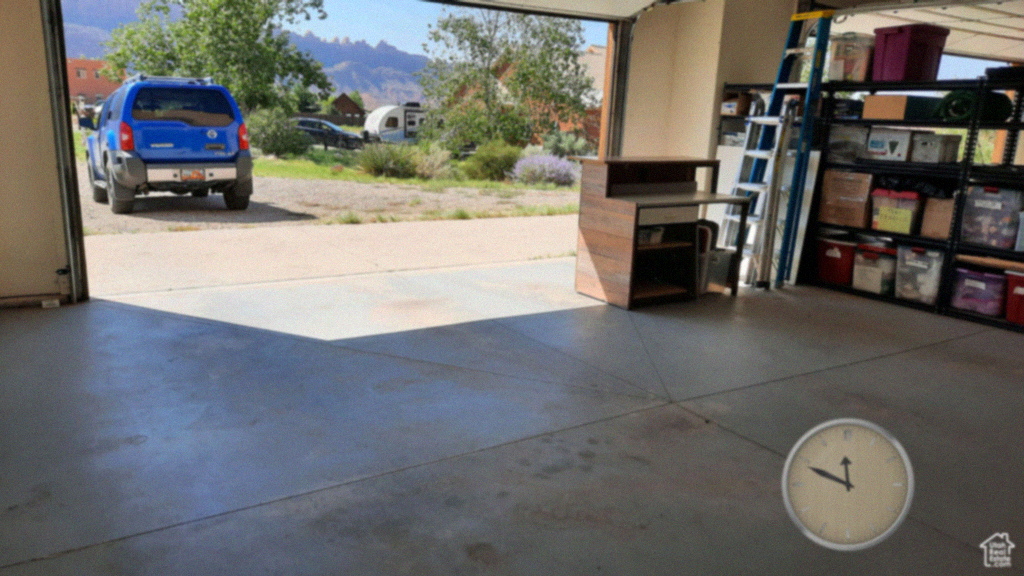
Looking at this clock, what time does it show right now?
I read 11:49
